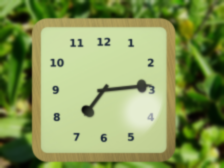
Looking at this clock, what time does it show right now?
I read 7:14
